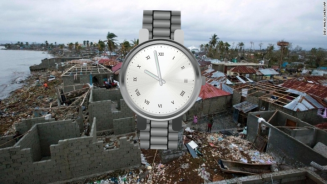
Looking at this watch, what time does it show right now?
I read 9:58
